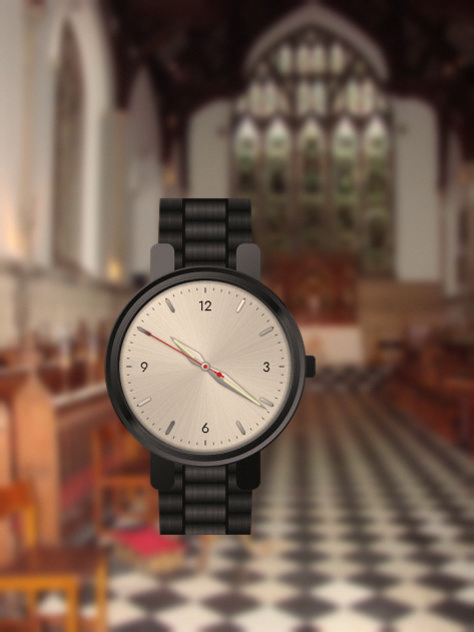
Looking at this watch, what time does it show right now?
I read 10:20:50
